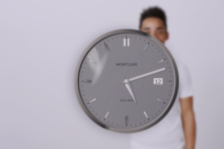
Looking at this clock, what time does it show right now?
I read 5:12
